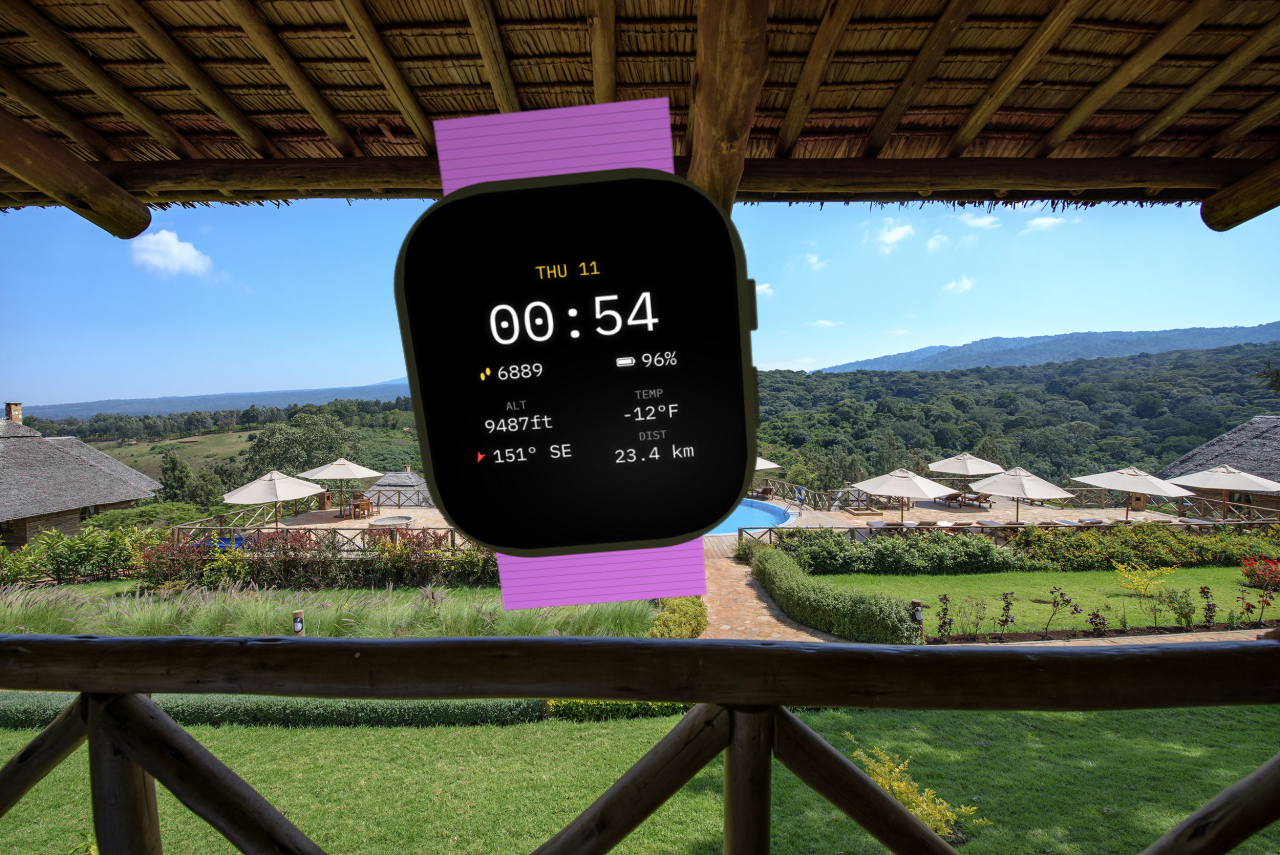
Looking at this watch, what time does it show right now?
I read 0:54
